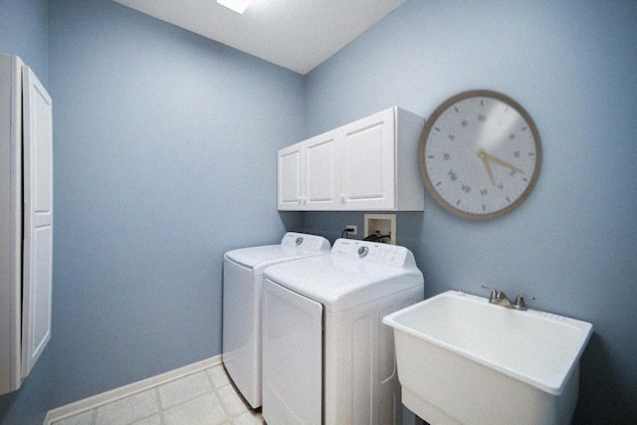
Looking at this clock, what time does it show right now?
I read 5:19
